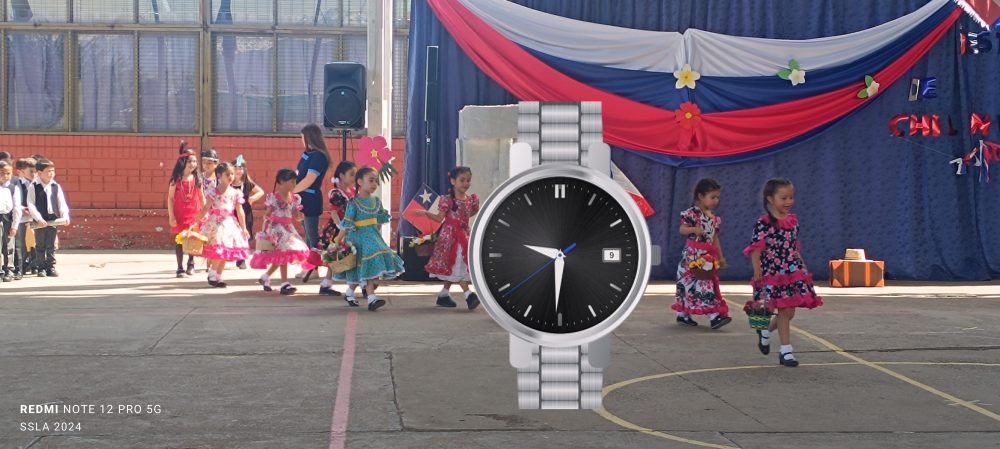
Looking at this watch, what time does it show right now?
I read 9:30:39
